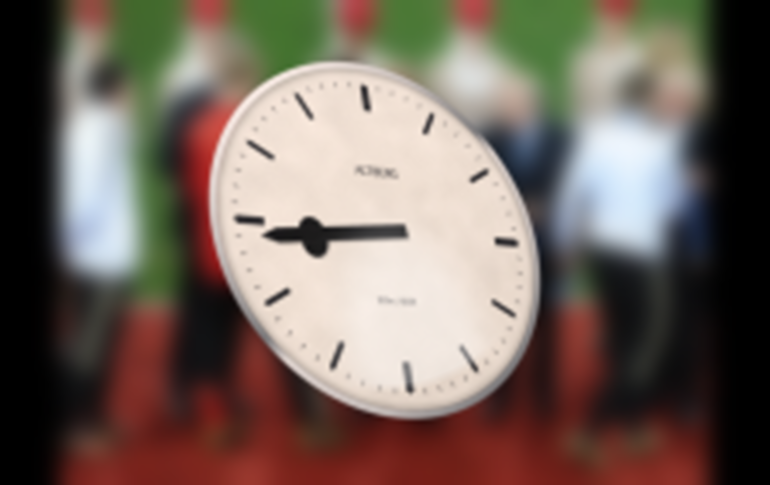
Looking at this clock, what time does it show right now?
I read 8:44
